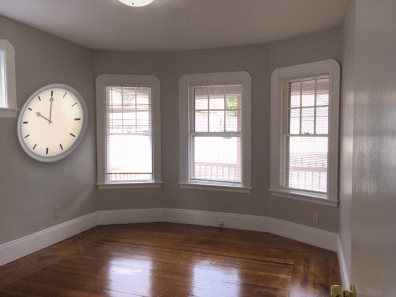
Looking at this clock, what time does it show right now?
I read 10:00
